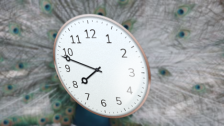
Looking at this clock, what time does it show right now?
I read 7:48
